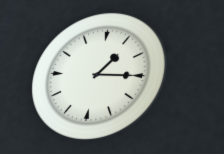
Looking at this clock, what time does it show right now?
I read 1:15
